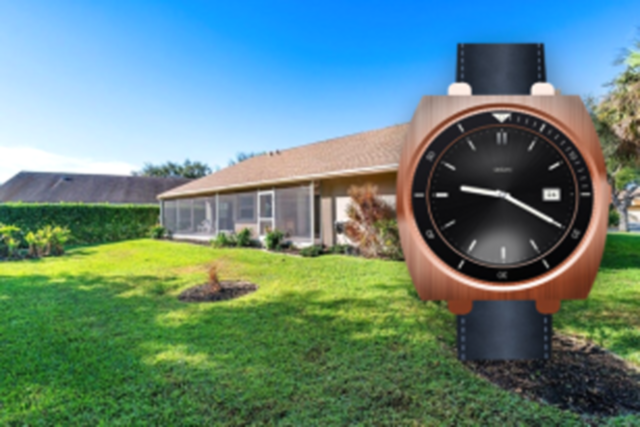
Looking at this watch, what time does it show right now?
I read 9:20
